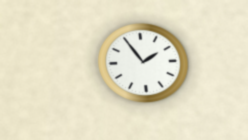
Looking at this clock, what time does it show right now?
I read 1:55
